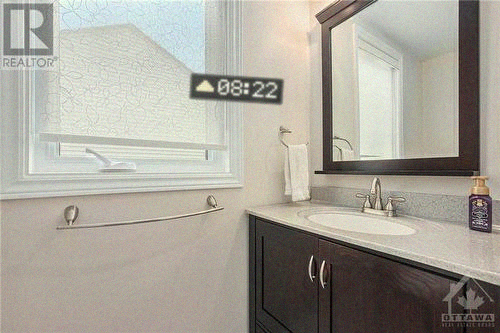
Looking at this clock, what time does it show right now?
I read 8:22
